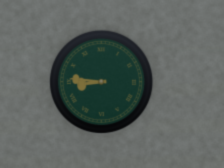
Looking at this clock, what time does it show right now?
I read 8:46
